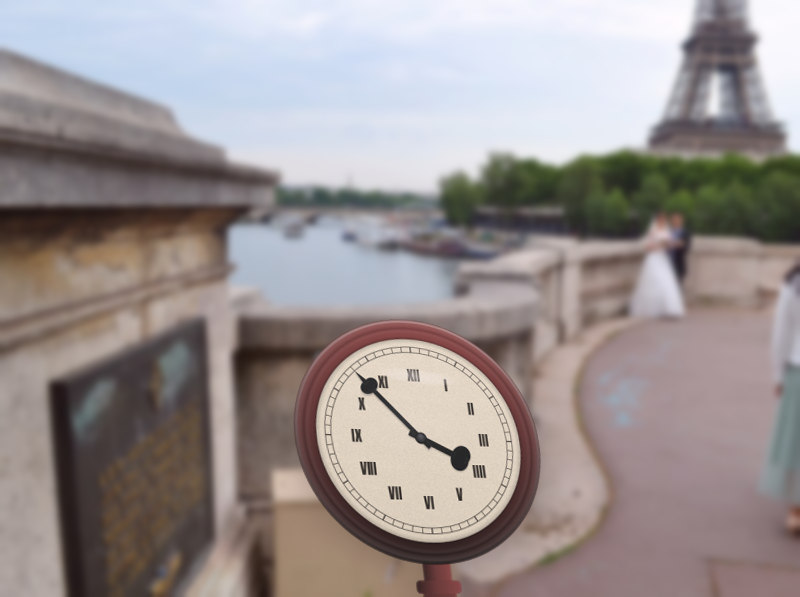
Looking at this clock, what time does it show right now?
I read 3:53
